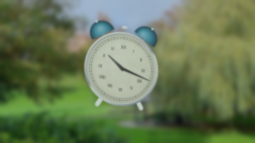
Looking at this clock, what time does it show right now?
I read 10:18
